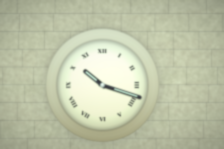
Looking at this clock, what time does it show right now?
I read 10:18
